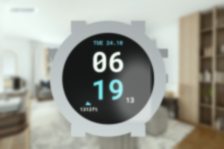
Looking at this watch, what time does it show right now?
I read 6:19
